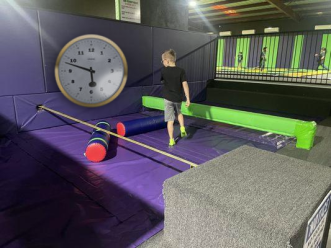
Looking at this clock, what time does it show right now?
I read 5:48
